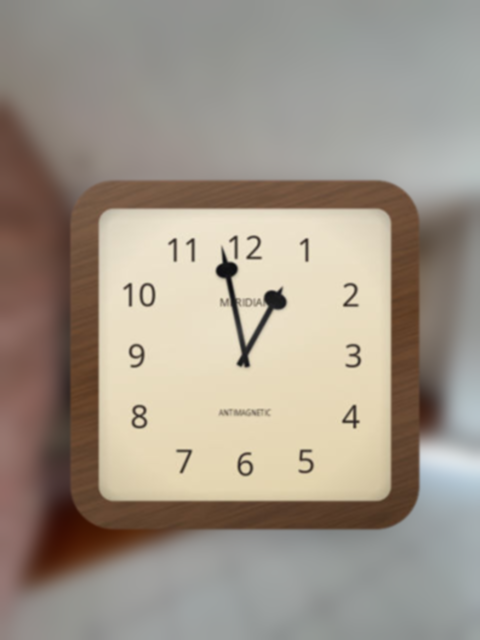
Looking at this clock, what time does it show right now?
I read 12:58
